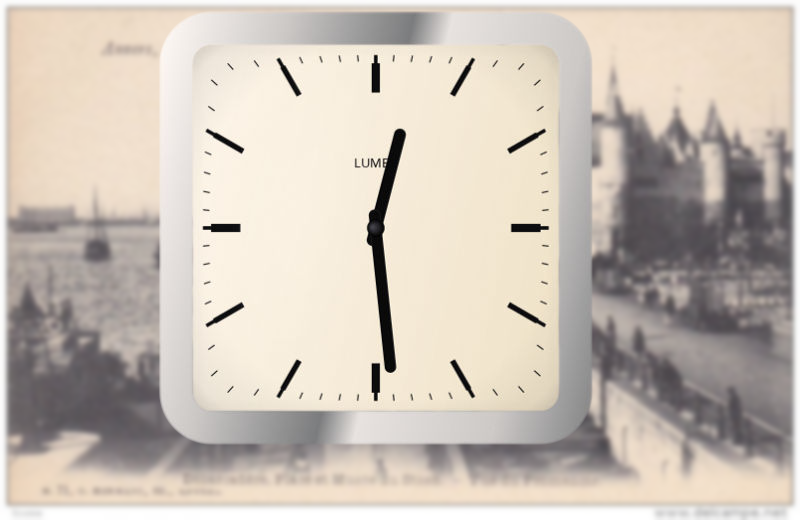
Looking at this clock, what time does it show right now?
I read 12:29
